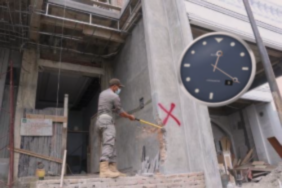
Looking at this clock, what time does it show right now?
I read 12:20
